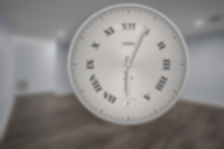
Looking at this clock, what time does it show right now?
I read 6:04
